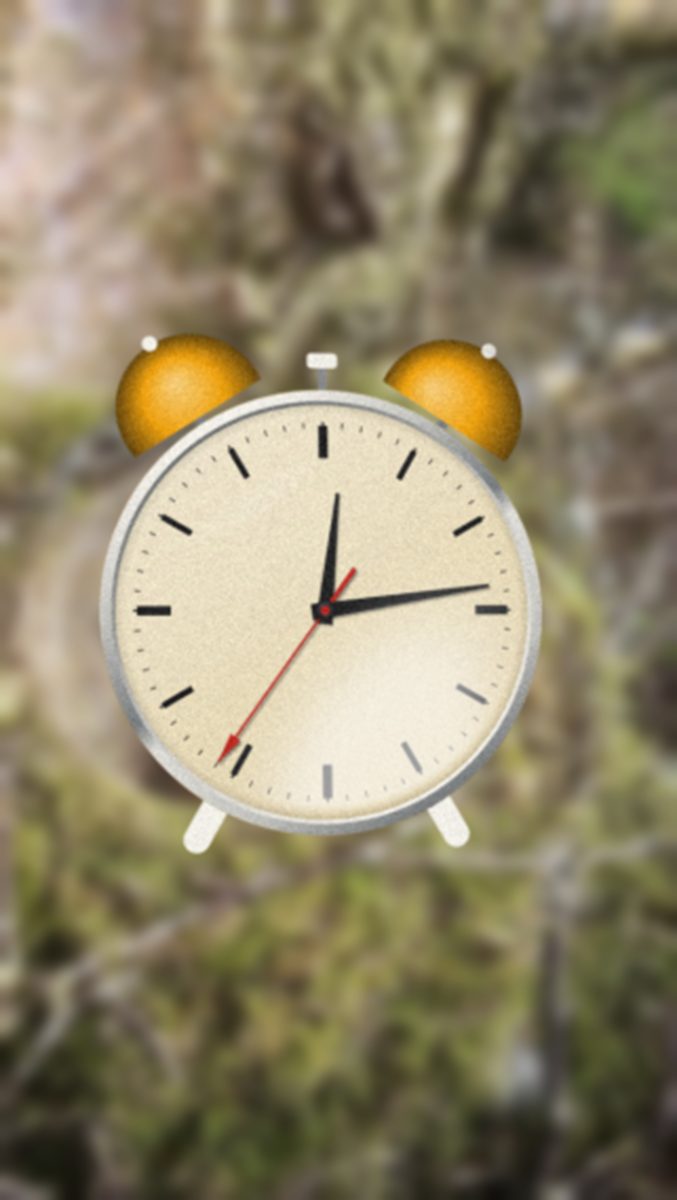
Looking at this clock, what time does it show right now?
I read 12:13:36
